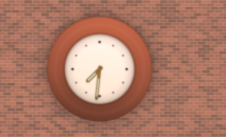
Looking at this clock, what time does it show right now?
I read 7:31
